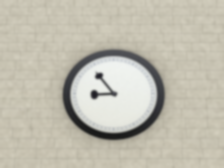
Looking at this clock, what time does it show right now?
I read 8:54
